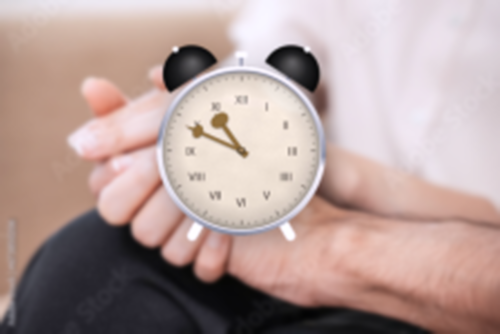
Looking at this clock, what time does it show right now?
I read 10:49
